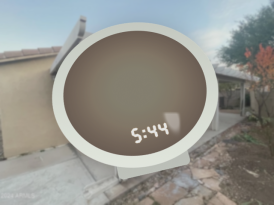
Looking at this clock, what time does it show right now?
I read 5:44
